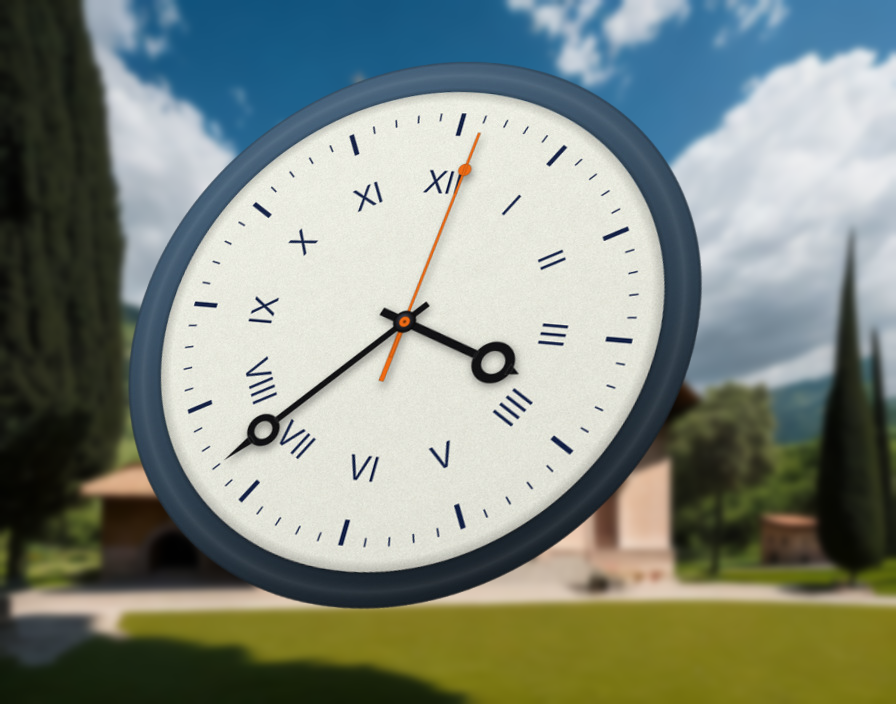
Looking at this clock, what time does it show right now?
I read 3:37:01
